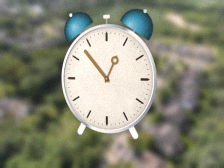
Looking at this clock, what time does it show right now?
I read 12:53
